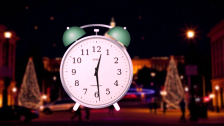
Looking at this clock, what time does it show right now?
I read 12:29
